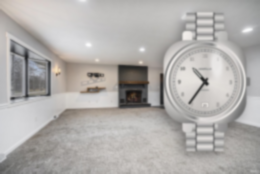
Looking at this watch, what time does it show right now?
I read 10:36
